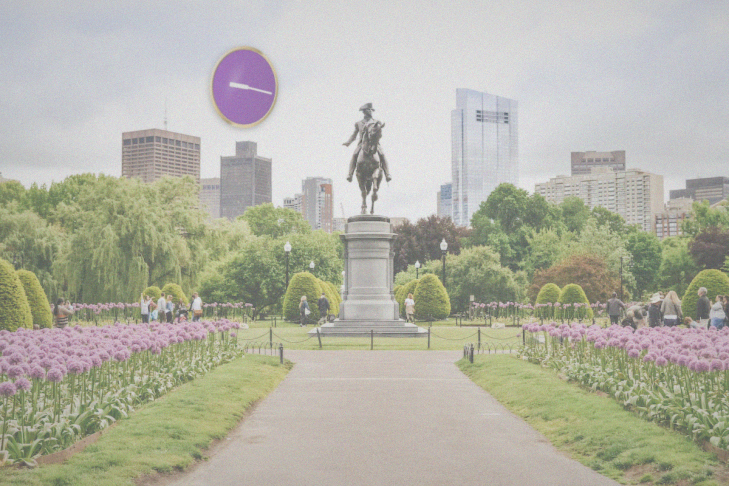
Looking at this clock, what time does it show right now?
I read 9:17
